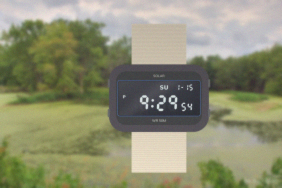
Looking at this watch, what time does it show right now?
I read 9:29:54
